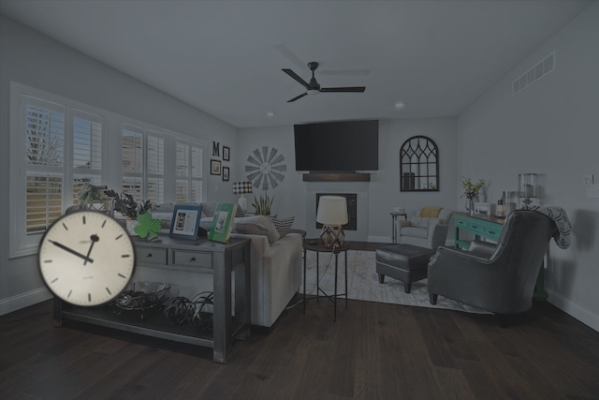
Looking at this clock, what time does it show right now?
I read 12:50
